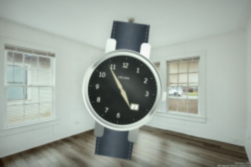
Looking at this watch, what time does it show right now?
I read 4:54
